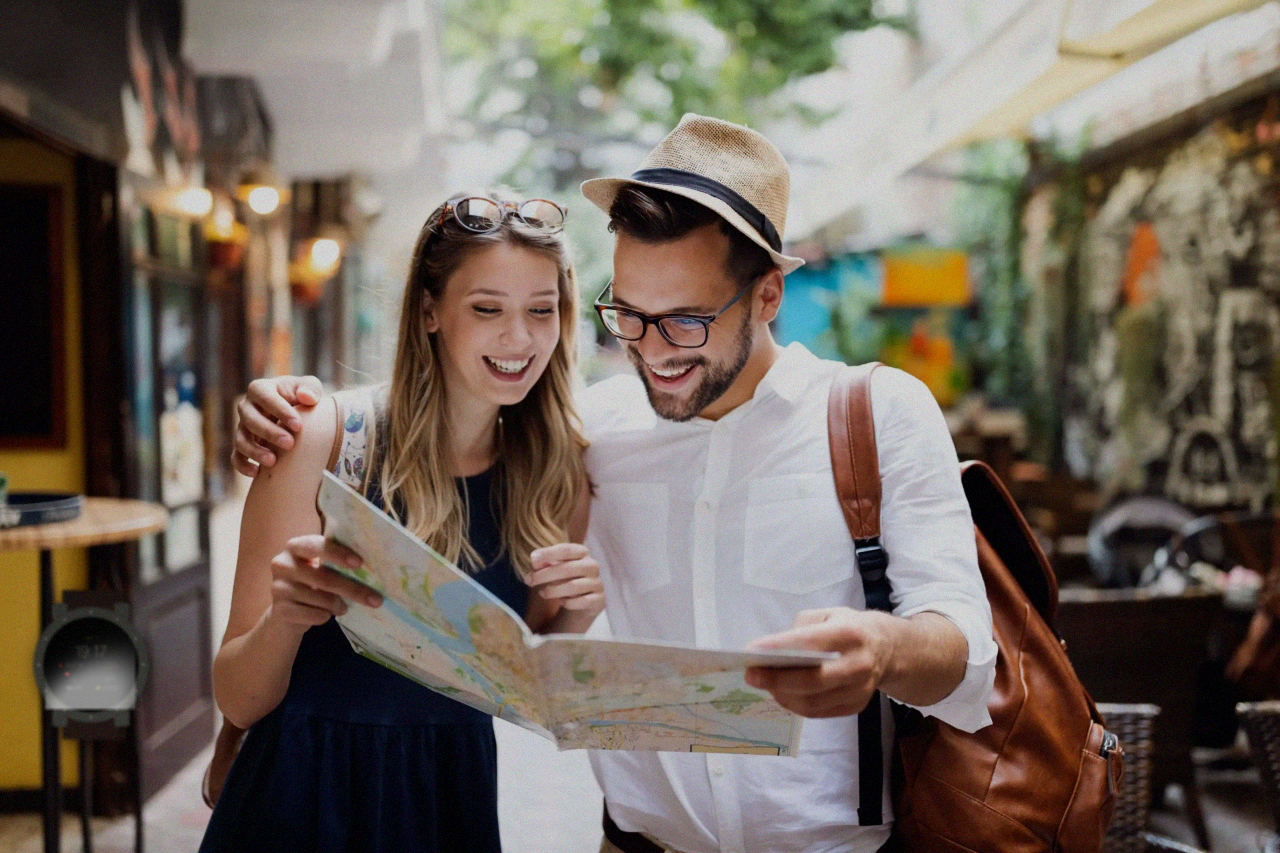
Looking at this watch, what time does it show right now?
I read 19:17
